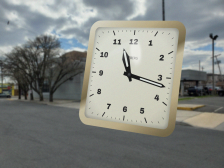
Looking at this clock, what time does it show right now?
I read 11:17
